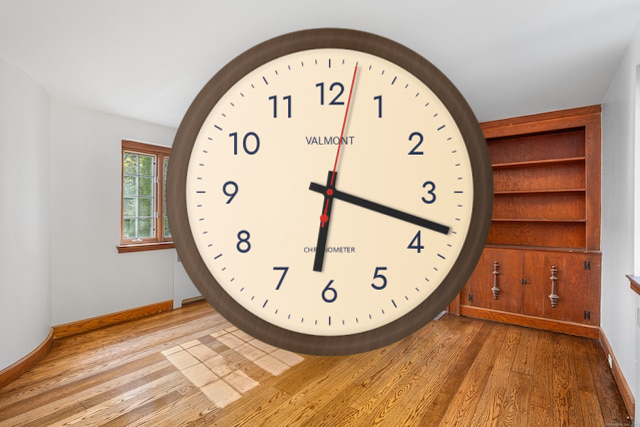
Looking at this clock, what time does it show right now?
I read 6:18:02
